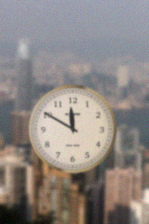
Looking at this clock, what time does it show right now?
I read 11:50
